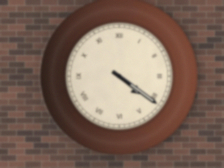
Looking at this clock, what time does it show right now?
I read 4:21
